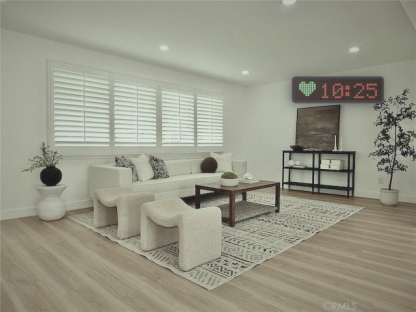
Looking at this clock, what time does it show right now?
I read 10:25
